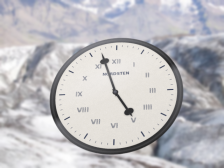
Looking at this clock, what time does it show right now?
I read 4:57
